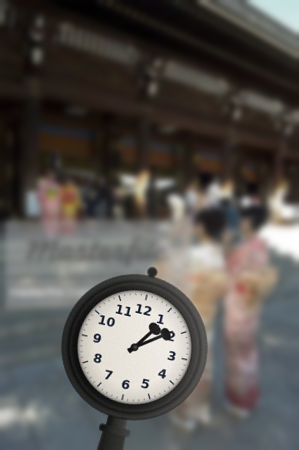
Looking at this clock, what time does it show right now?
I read 1:09
